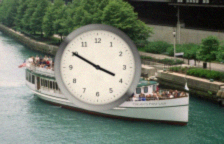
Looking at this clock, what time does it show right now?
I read 3:50
